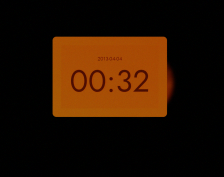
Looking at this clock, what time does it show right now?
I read 0:32
